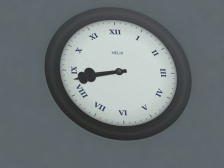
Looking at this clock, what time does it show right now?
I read 8:43
